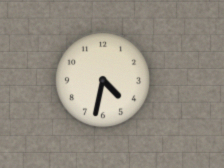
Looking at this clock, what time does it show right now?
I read 4:32
